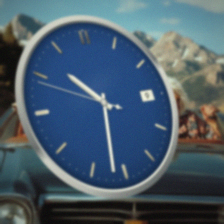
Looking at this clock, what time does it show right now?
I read 10:31:49
